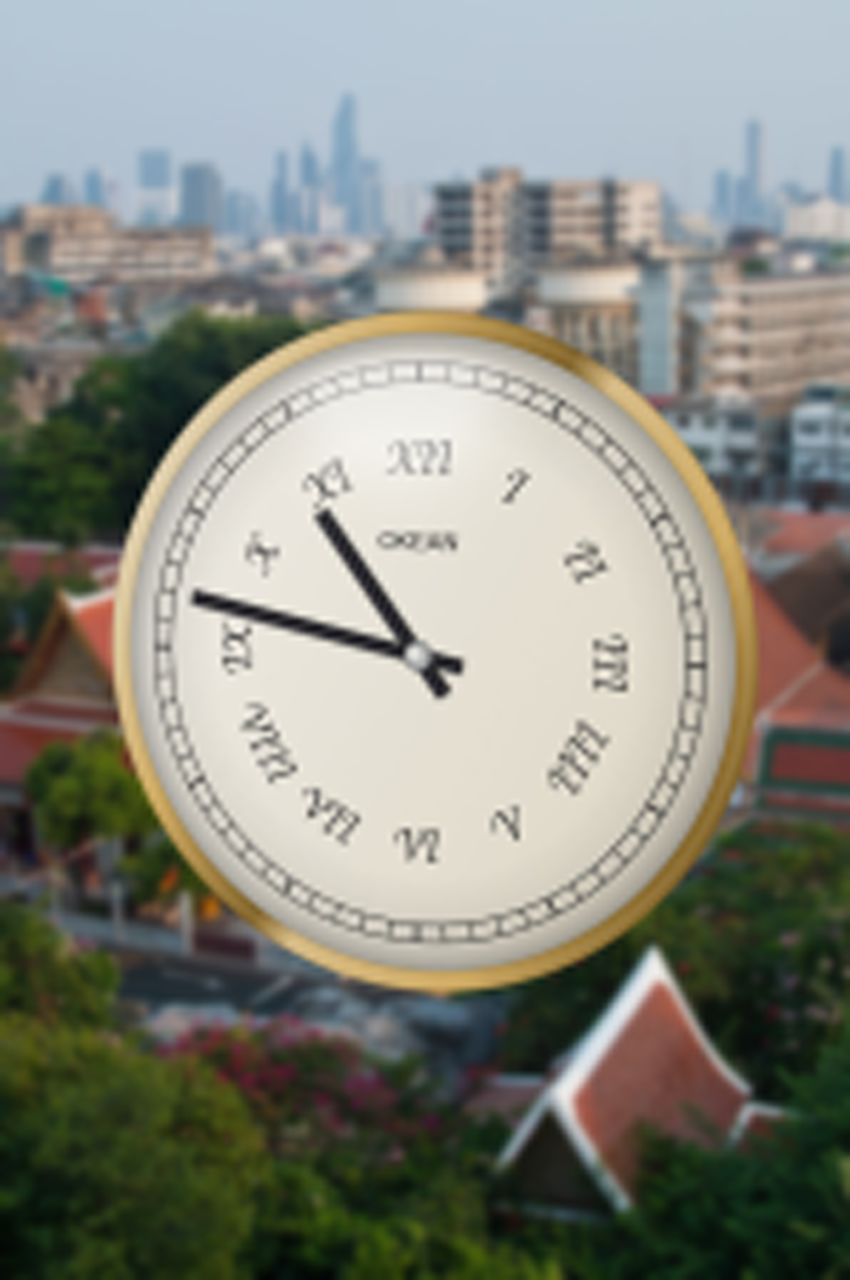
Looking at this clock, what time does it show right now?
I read 10:47
